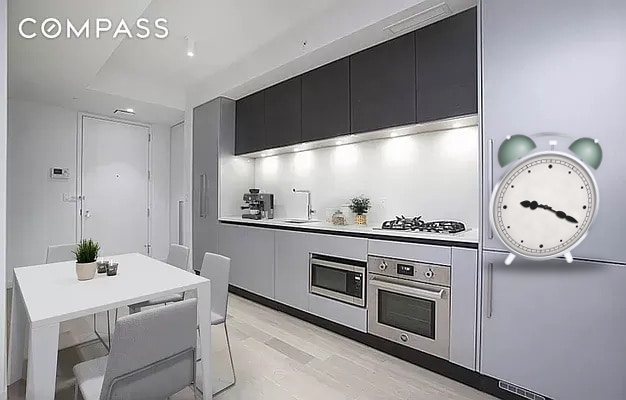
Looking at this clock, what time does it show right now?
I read 9:19
